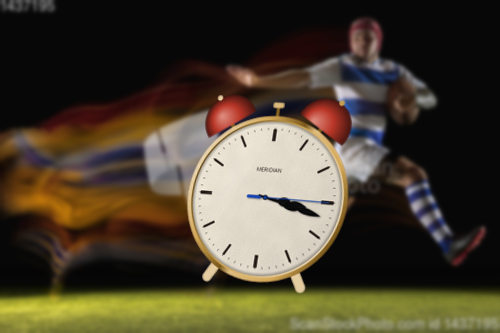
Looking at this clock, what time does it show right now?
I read 3:17:15
